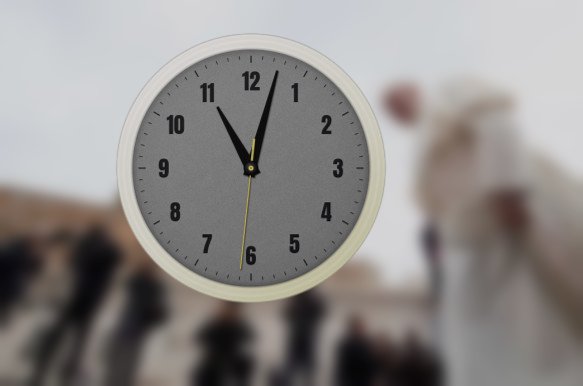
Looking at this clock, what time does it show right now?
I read 11:02:31
